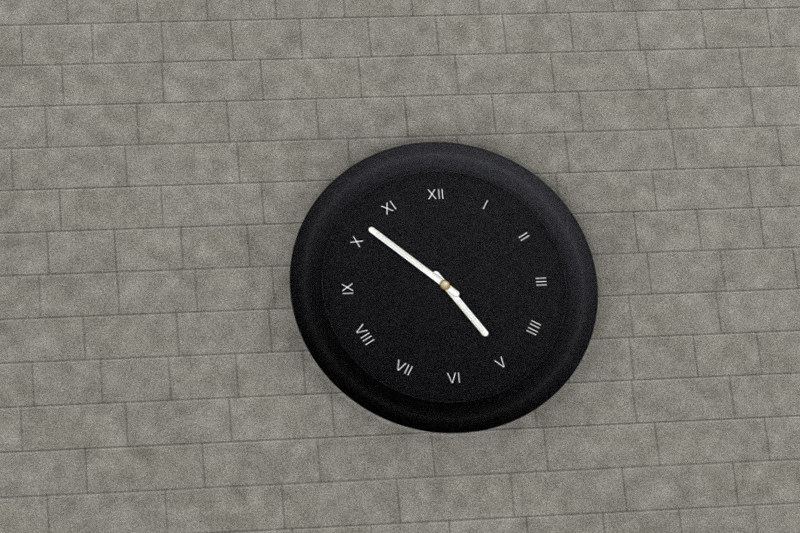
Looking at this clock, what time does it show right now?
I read 4:52
